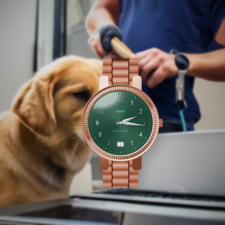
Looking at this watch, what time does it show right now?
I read 2:16
